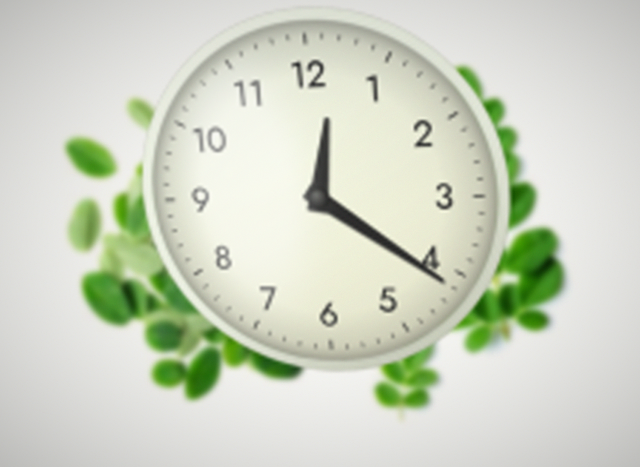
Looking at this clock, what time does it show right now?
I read 12:21
